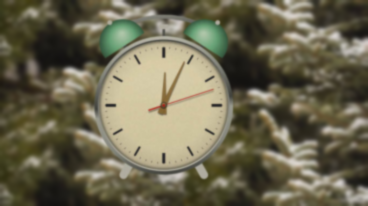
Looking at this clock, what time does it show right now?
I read 12:04:12
